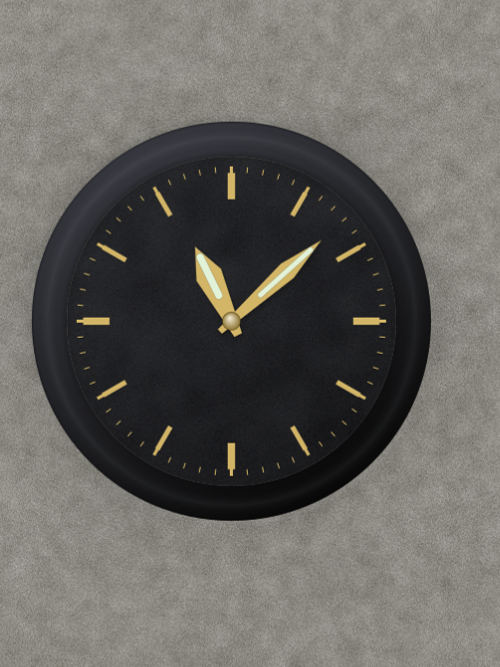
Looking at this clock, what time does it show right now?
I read 11:08
